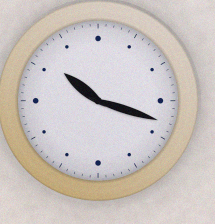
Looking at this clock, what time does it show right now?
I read 10:18
